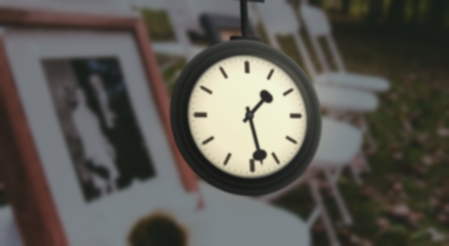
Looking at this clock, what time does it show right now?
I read 1:28
